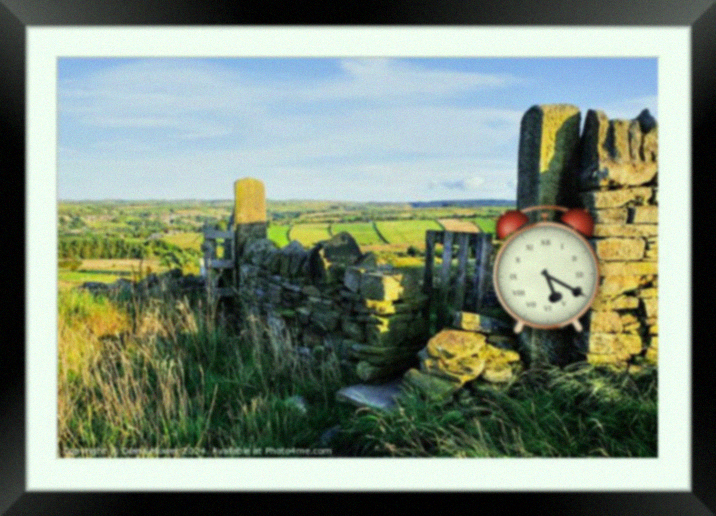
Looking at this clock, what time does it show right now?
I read 5:20
